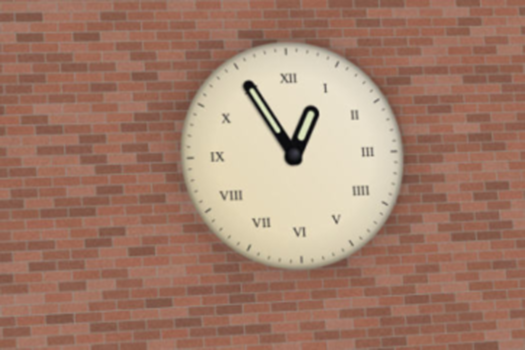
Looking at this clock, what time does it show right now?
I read 12:55
